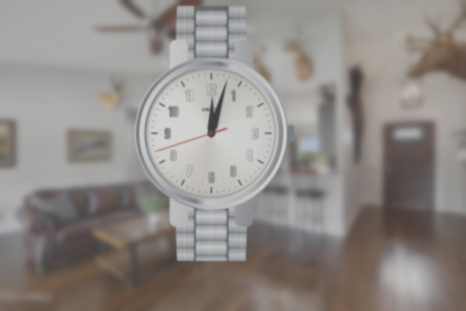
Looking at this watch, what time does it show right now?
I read 12:02:42
